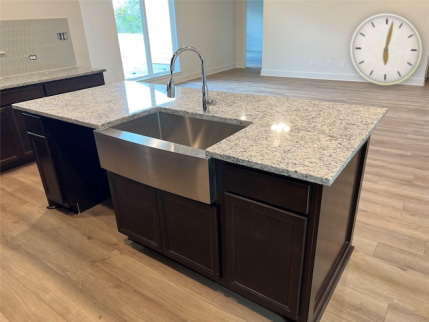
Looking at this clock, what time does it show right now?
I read 6:02
